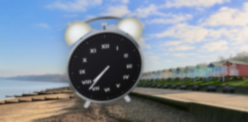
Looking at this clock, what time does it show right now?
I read 7:37
